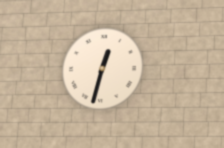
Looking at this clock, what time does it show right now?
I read 12:32
